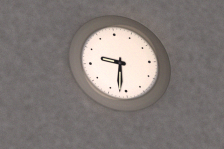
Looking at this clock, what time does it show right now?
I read 9:32
